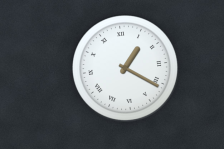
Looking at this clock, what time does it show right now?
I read 1:21
